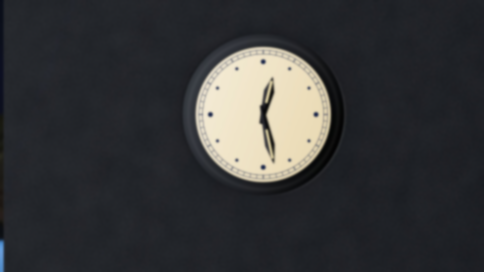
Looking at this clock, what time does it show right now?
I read 12:28
